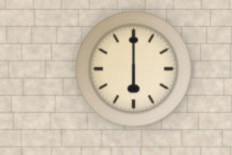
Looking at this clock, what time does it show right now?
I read 6:00
